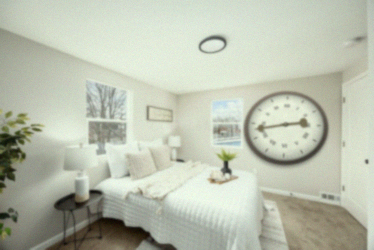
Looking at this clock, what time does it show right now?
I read 2:43
